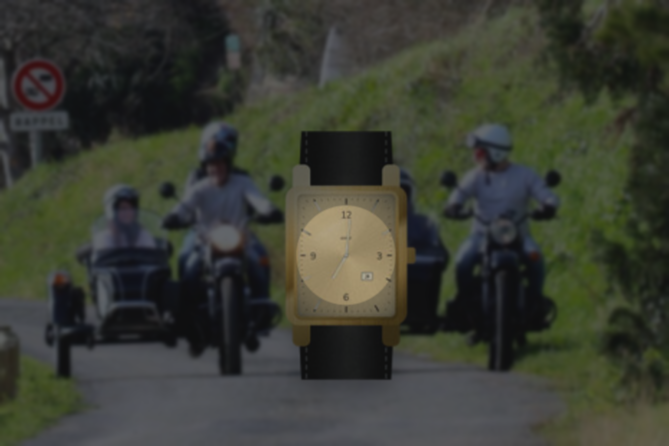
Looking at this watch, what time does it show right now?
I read 7:01
